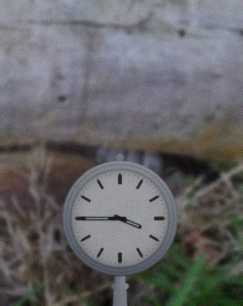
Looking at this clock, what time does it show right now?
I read 3:45
